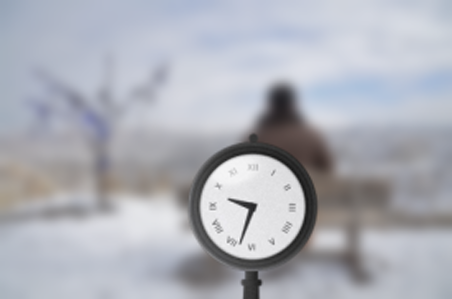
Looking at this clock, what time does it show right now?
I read 9:33
